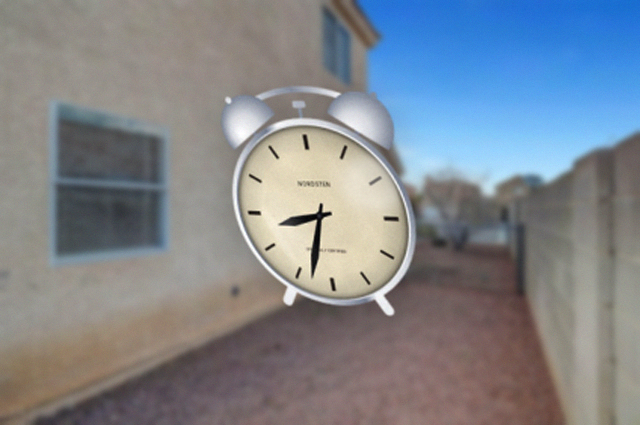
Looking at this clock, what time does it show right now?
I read 8:33
